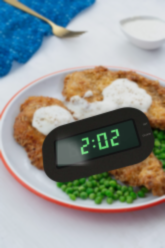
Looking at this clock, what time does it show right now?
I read 2:02
